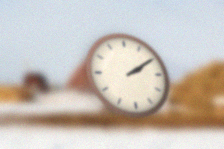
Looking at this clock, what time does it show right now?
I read 2:10
